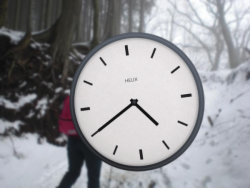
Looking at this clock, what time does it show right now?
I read 4:40
